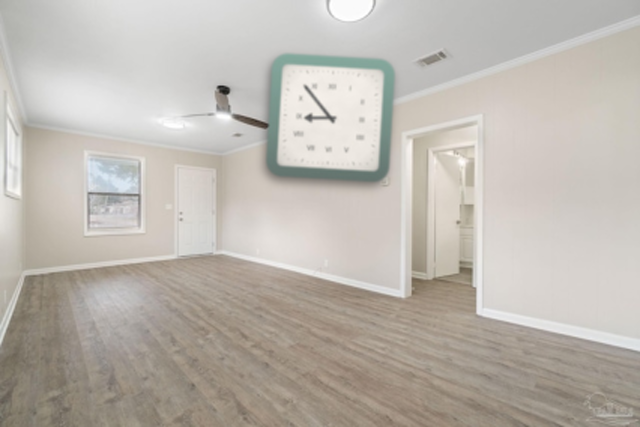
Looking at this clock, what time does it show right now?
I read 8:53
